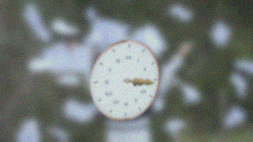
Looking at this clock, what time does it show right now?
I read 3:16
